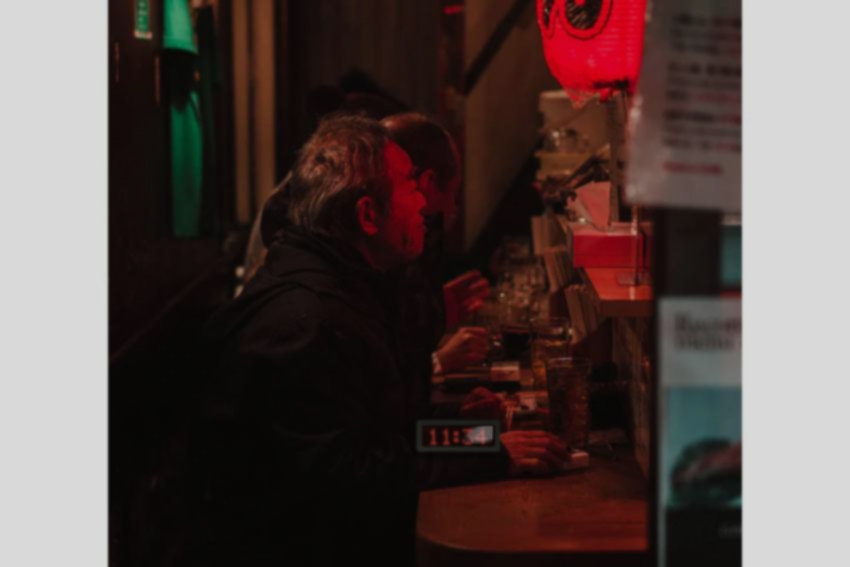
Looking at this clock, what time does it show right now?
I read 11:34
